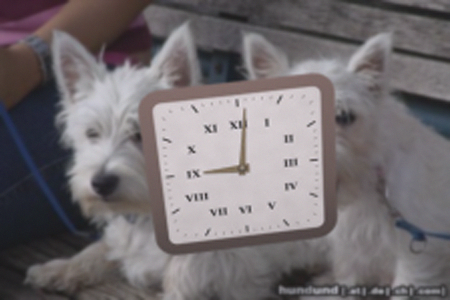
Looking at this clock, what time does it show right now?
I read 9:01
